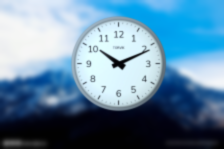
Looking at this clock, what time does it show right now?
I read 10:11
